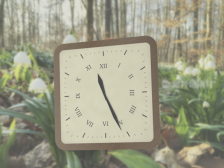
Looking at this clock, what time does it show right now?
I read 11:26
